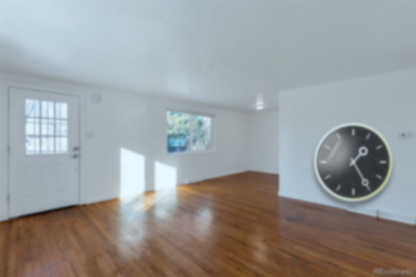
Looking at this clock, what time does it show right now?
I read 1:25
